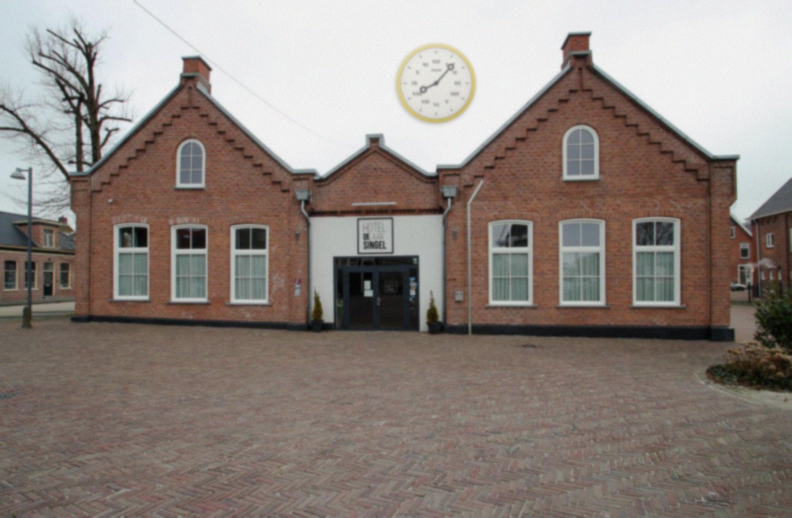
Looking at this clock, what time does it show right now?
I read 8:07
